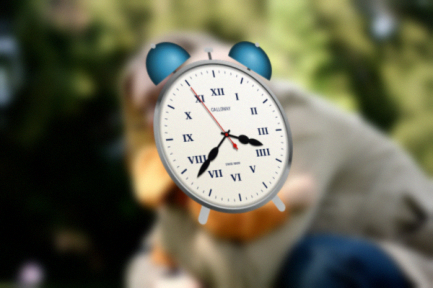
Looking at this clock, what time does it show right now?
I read 3:37:55
